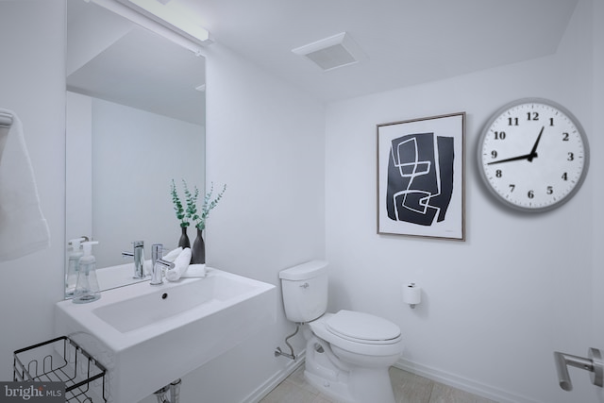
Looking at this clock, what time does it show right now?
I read 12:43
